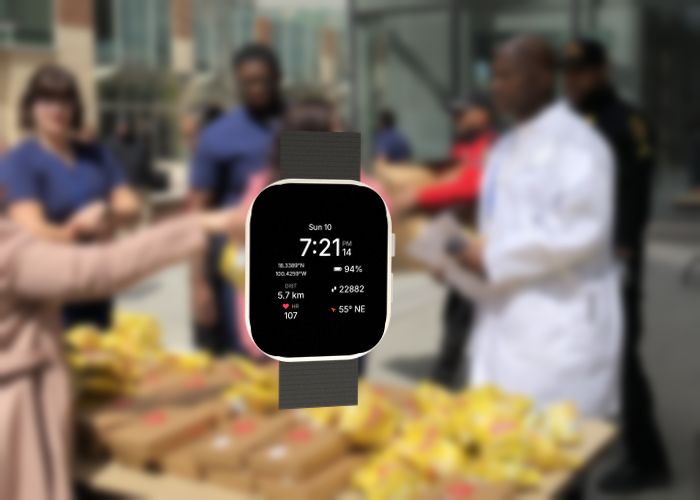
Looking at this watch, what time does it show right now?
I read 7:21:14
